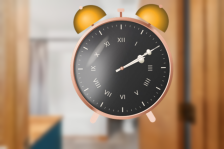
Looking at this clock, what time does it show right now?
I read 2:10
